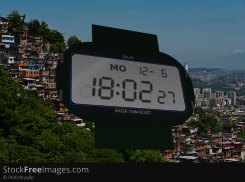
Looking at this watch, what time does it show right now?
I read 18:02:27
